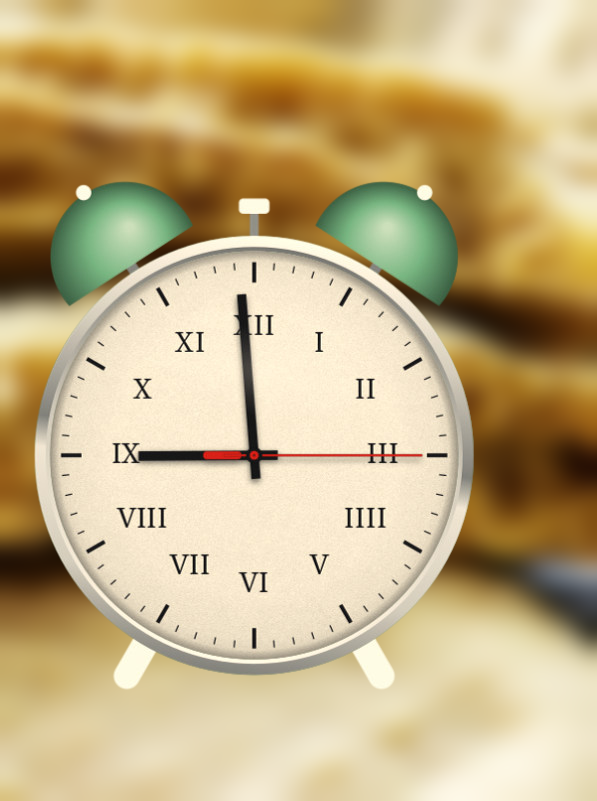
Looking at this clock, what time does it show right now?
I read 8:59:15
